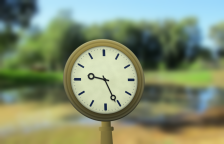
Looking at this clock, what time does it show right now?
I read 9:26
